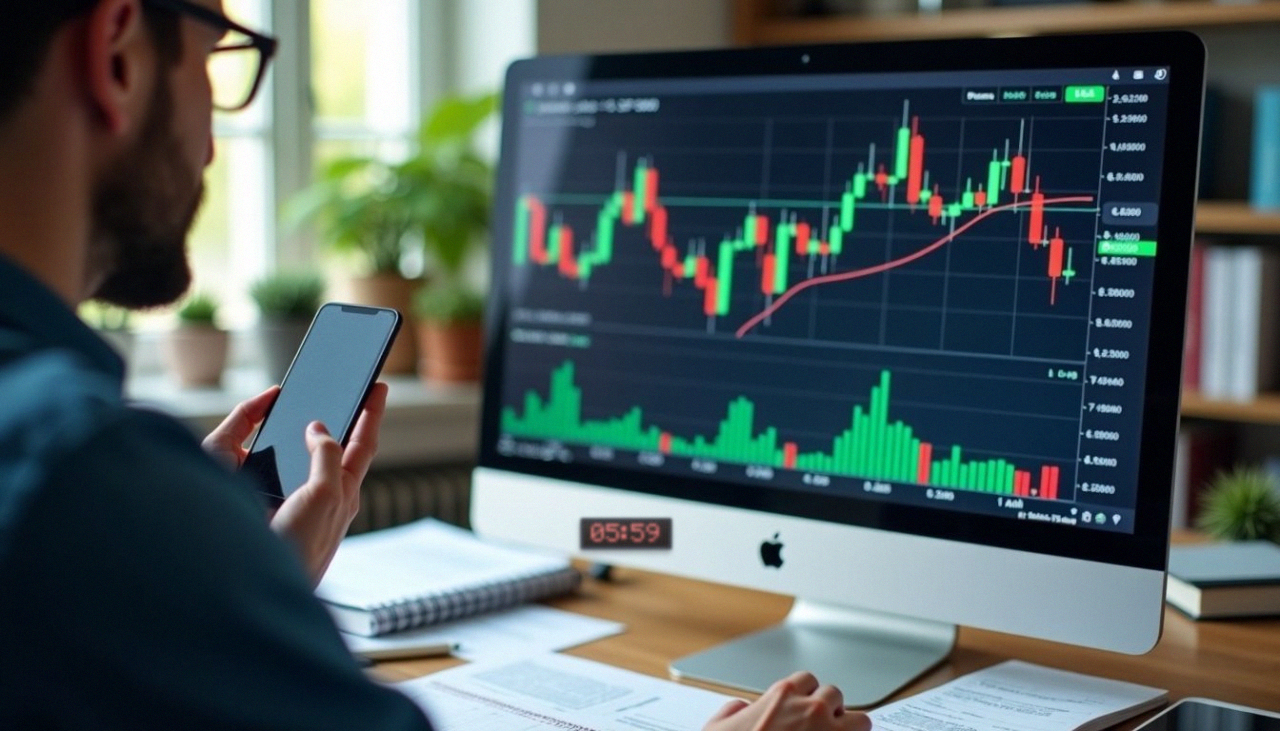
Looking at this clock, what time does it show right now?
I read 5:59
